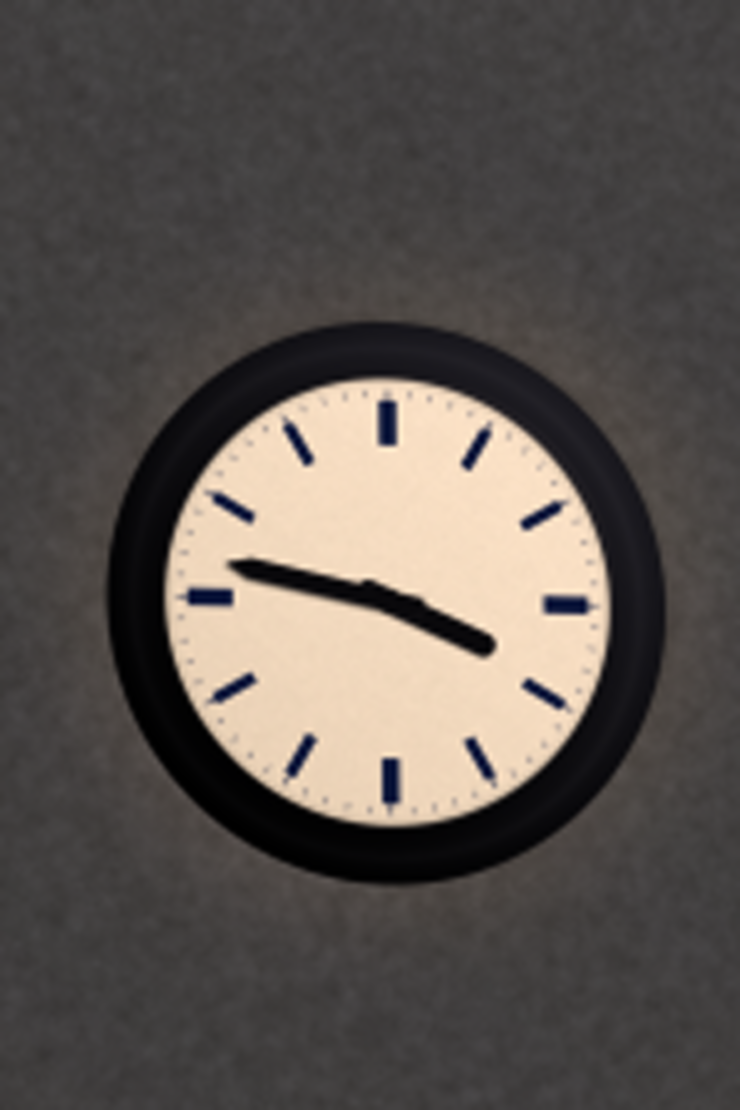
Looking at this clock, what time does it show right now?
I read 3:47
